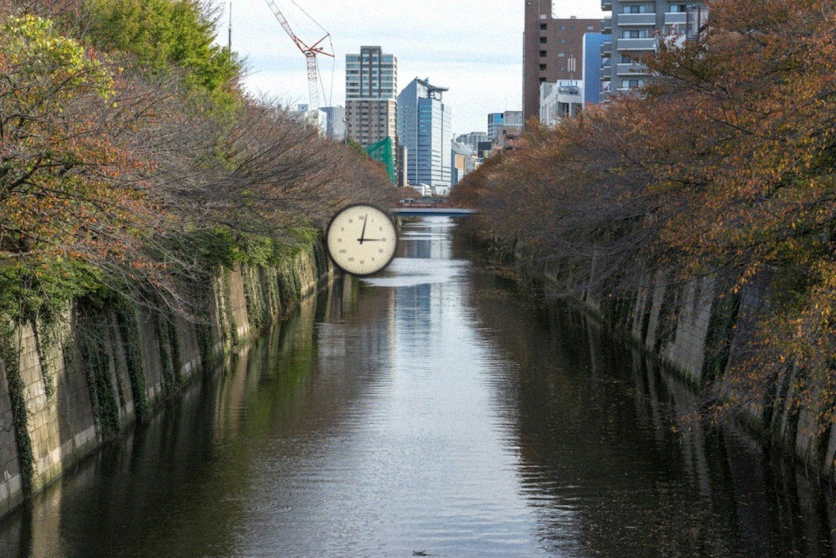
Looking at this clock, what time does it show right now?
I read 3:02
